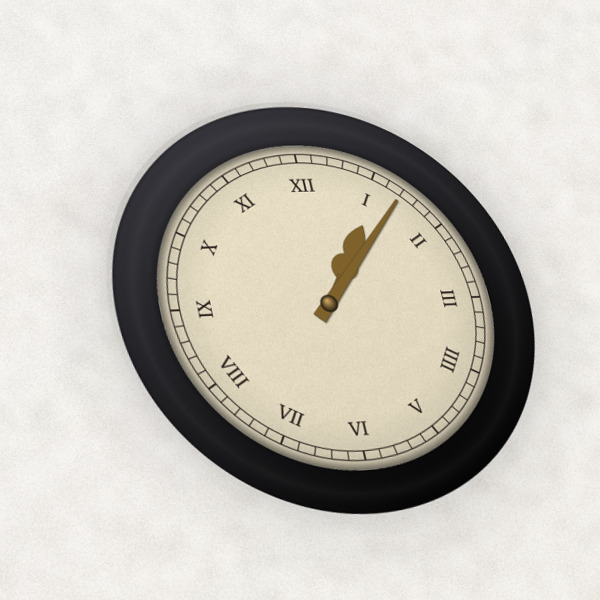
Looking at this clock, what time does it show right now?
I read 1:07
